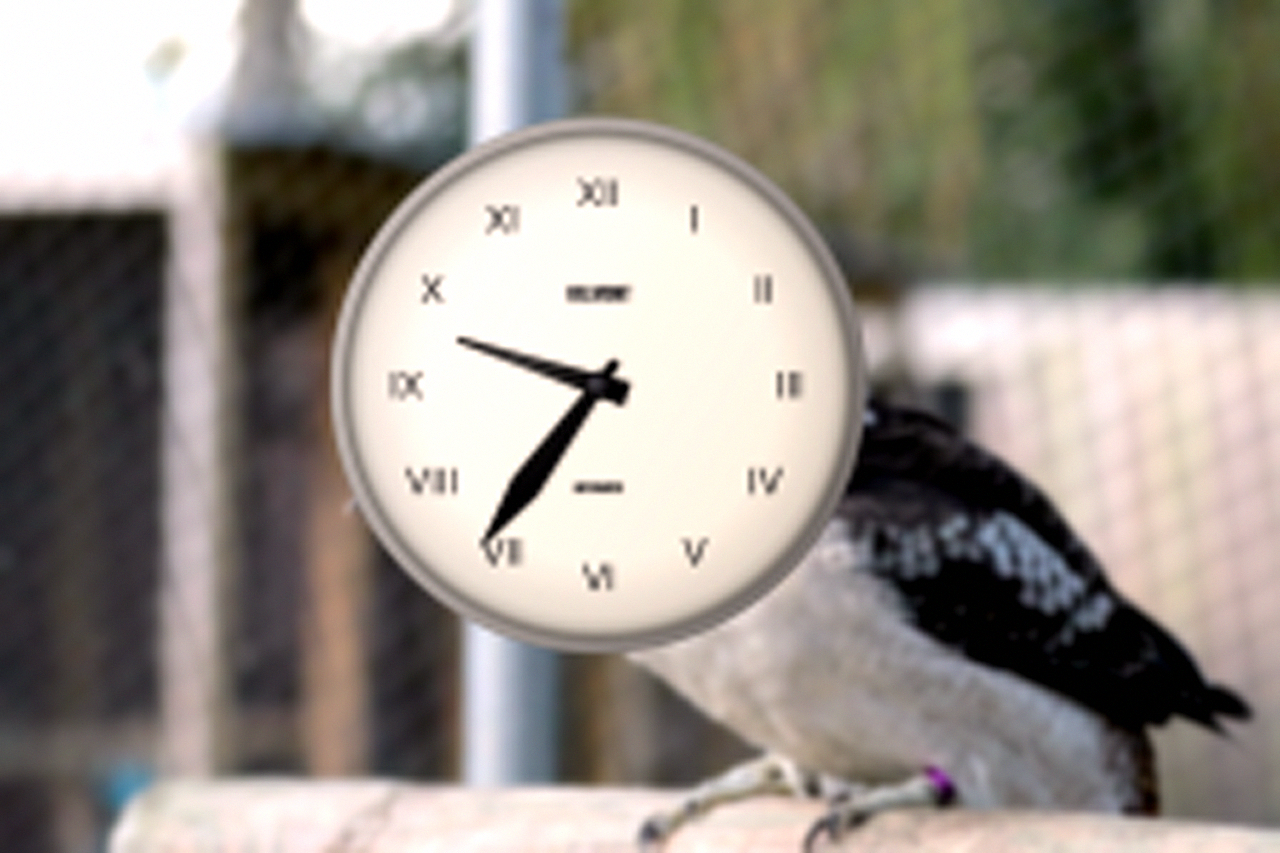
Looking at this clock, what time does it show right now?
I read 9:36
